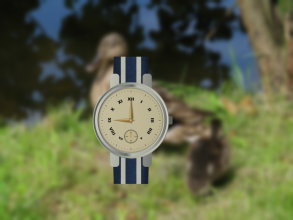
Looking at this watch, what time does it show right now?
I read 9:00
